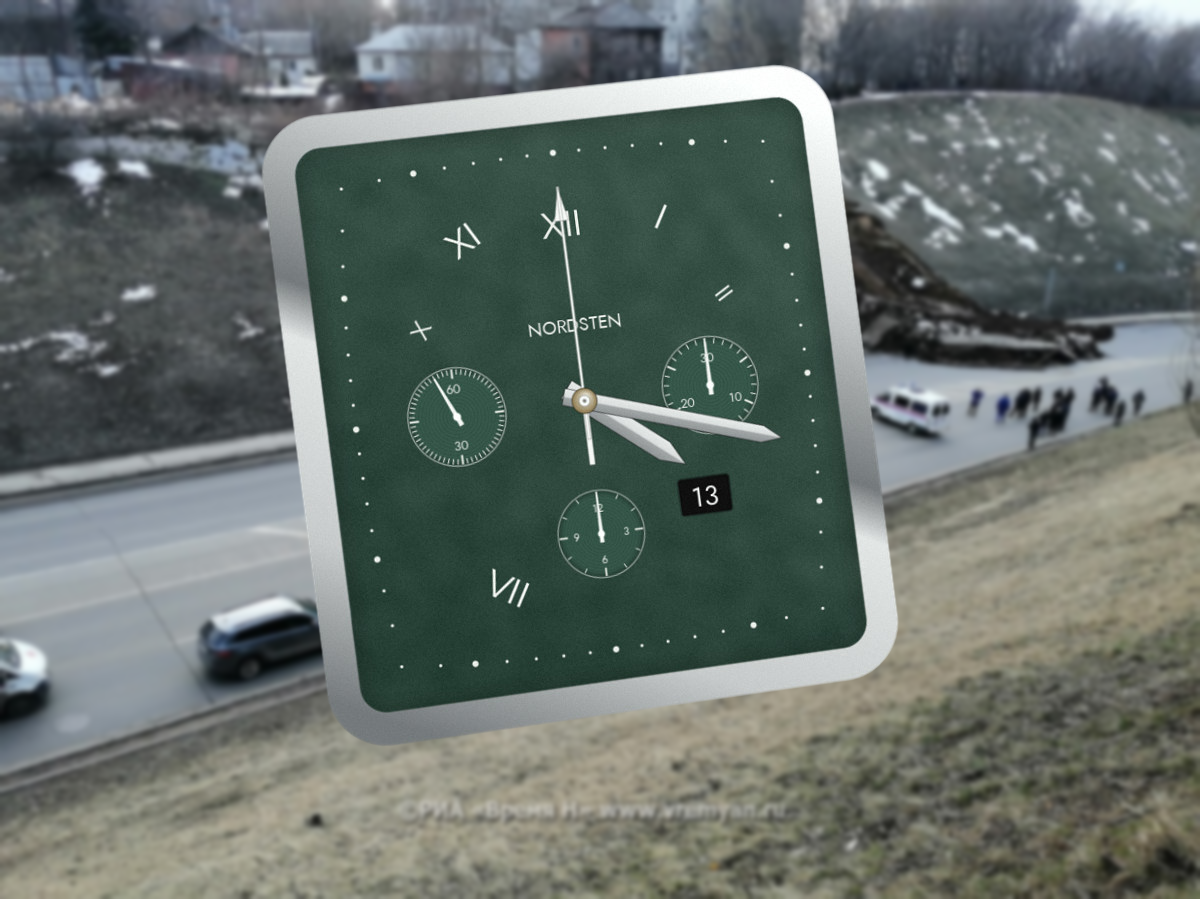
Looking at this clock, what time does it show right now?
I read 4:17:56
